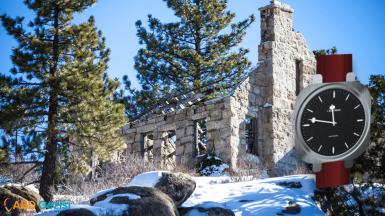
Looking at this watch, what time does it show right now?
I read 11:47
